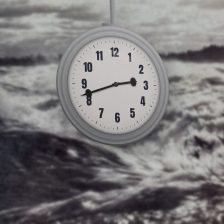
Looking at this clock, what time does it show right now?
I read 2:42
